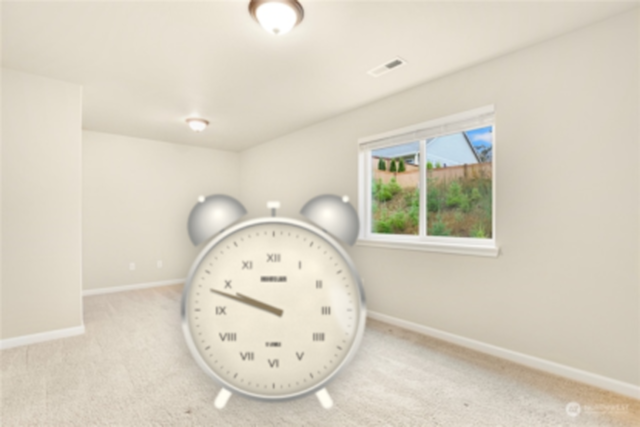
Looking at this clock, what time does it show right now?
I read 9:48
